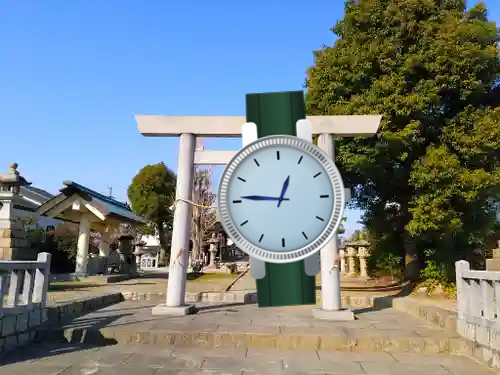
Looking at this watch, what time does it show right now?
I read 12:46
